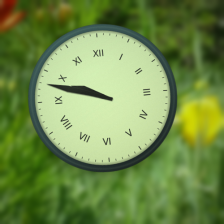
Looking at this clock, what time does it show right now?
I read 9:48
